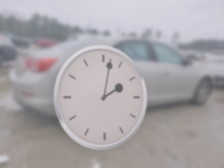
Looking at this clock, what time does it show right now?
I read 2:02
